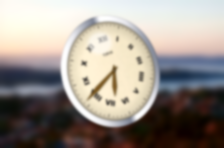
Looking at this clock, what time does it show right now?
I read 6:41
